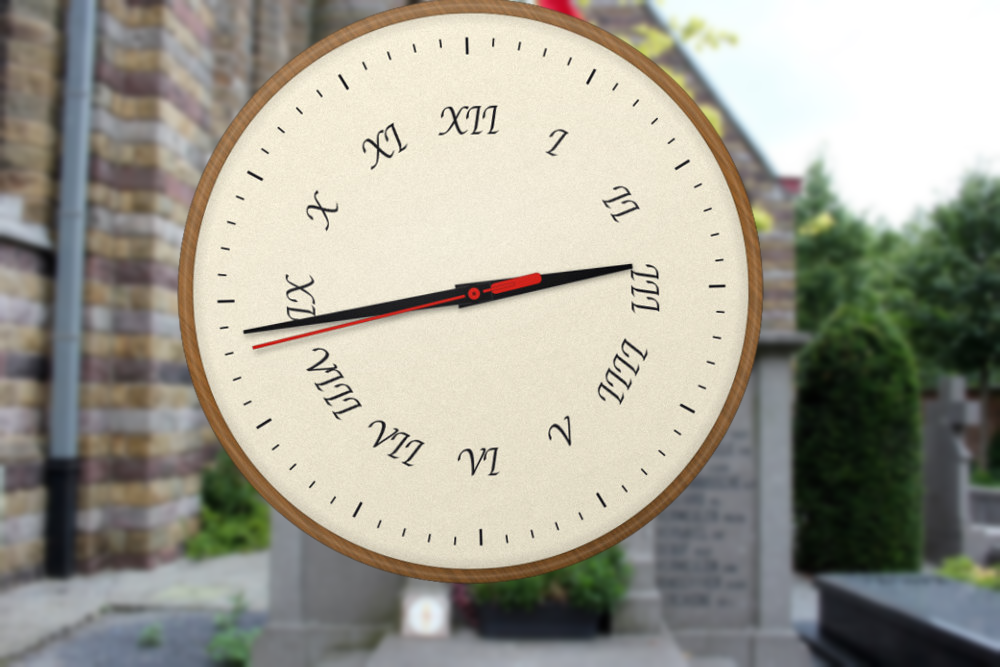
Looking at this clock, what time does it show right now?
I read 2:43:43
